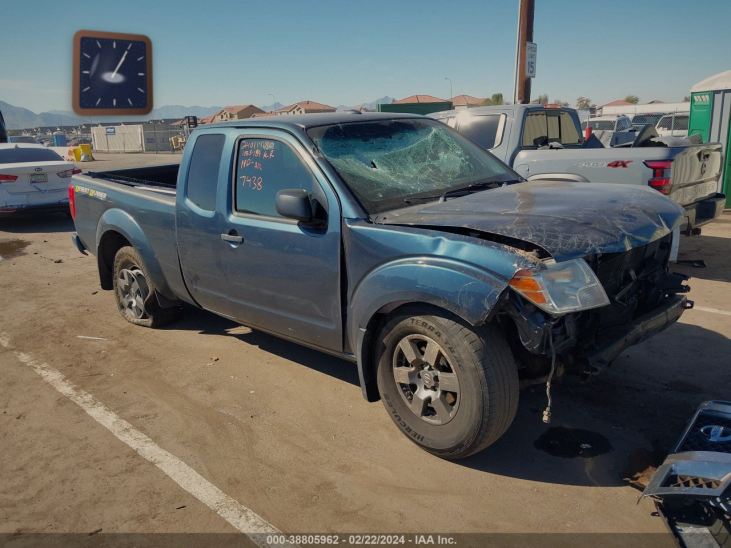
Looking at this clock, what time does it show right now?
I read 1:05
